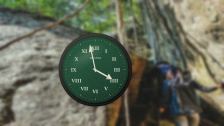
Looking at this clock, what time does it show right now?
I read 3:58
